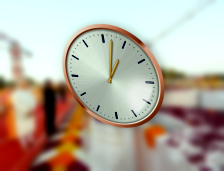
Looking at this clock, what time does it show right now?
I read 1:02
